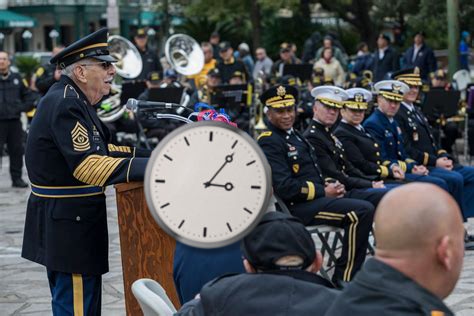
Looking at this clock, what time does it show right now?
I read 3:06
